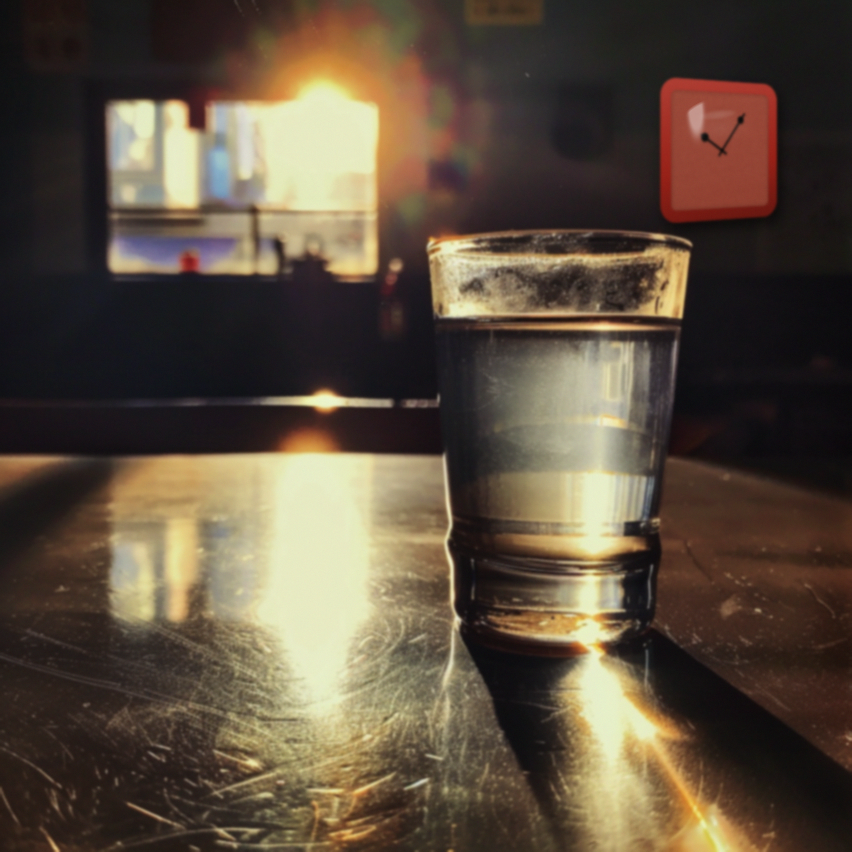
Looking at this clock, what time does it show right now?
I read 10:06
